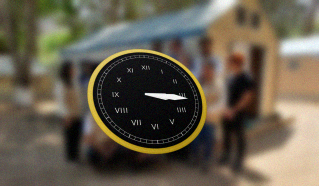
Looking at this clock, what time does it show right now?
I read 3:16
